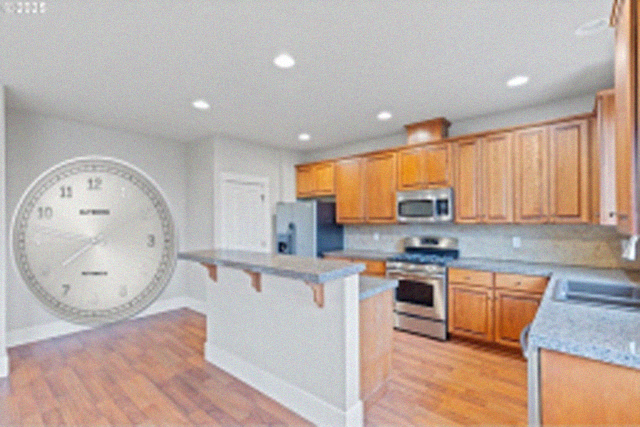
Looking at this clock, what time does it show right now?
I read 7:47
